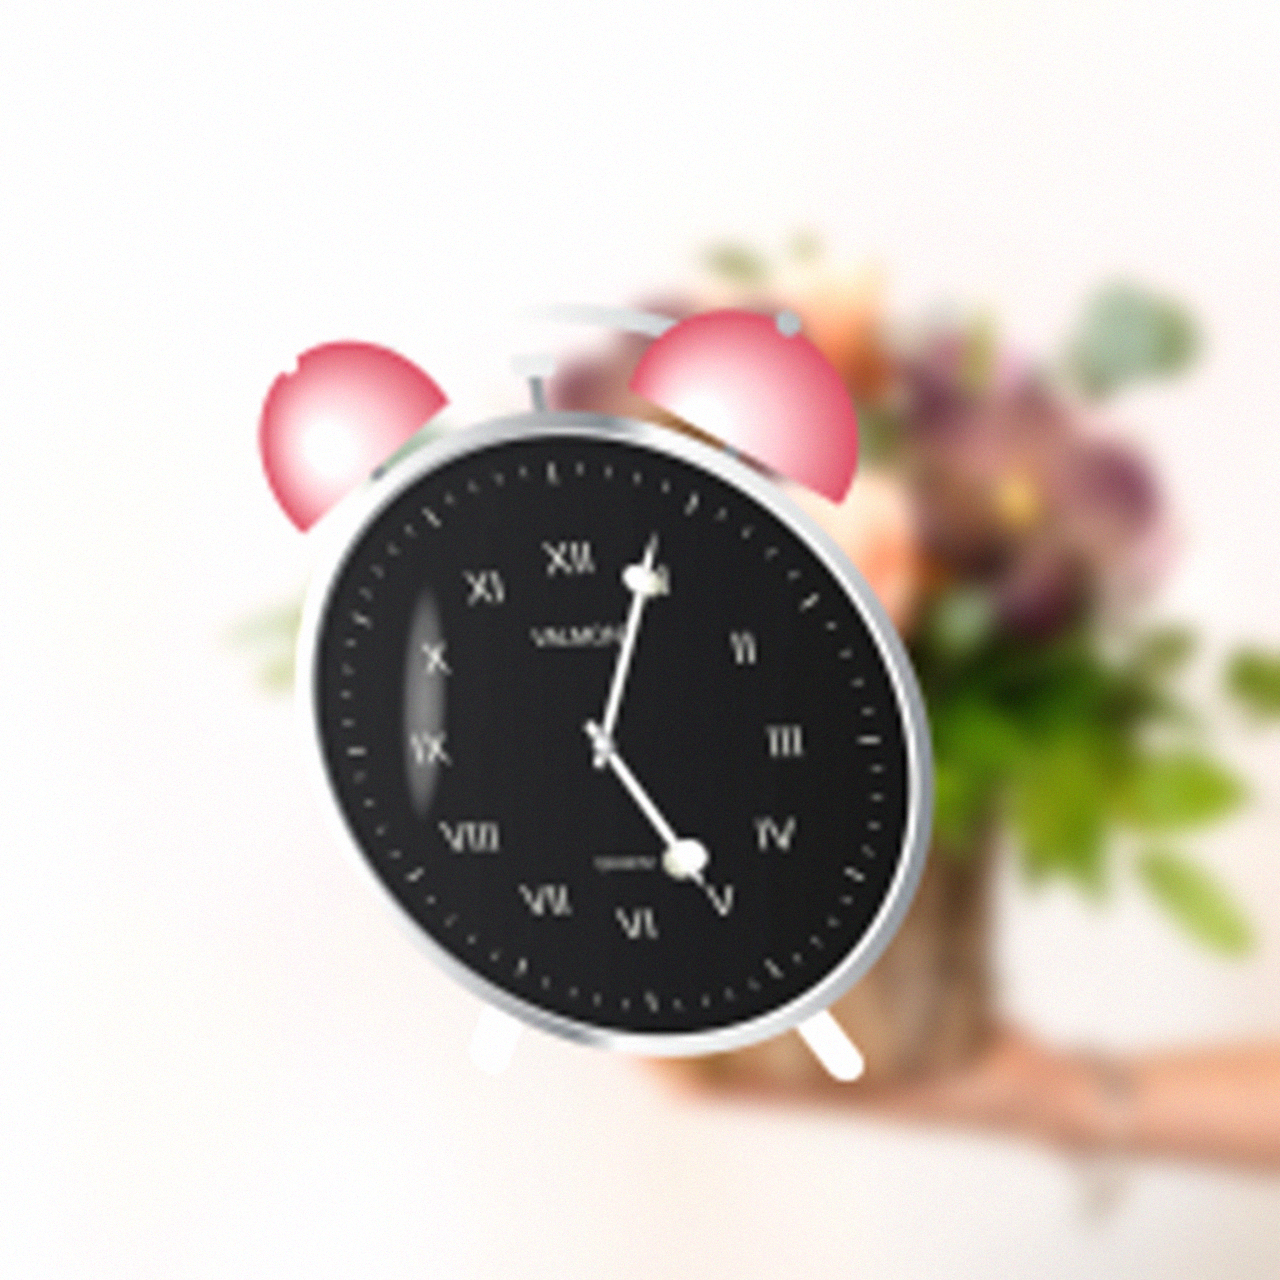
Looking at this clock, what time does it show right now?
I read 5:04
